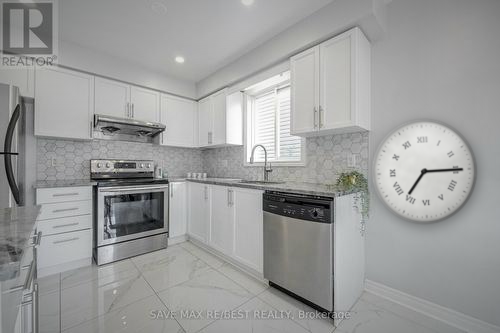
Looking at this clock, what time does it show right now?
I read 7:15
